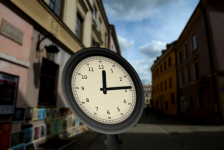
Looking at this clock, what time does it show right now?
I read 12:14
